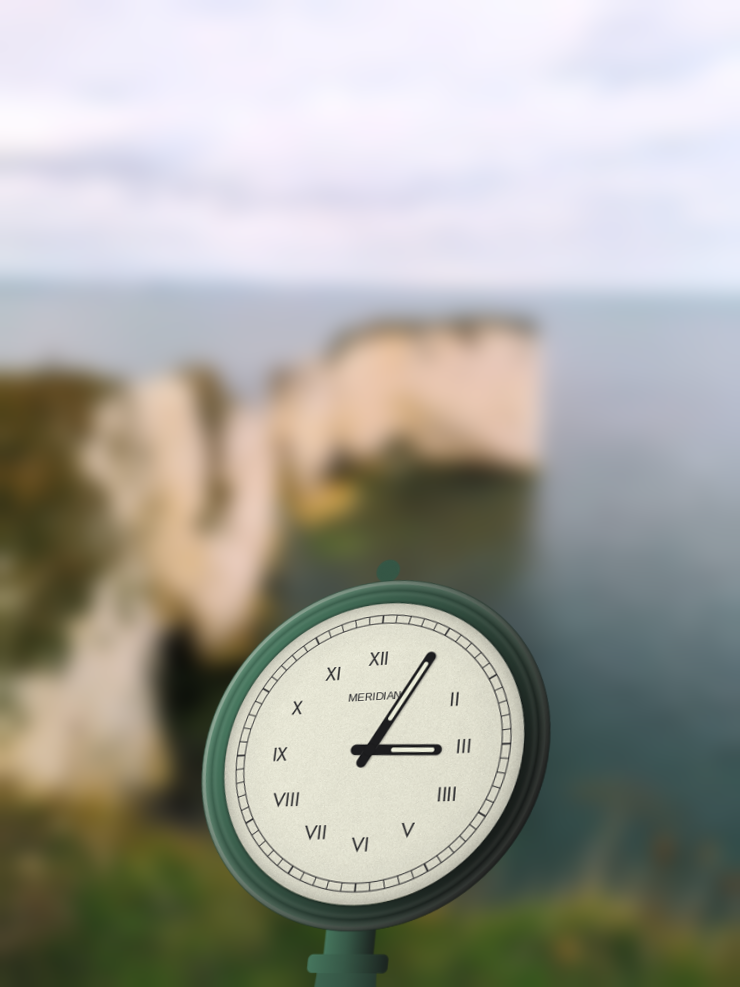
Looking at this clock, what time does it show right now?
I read 3:05
